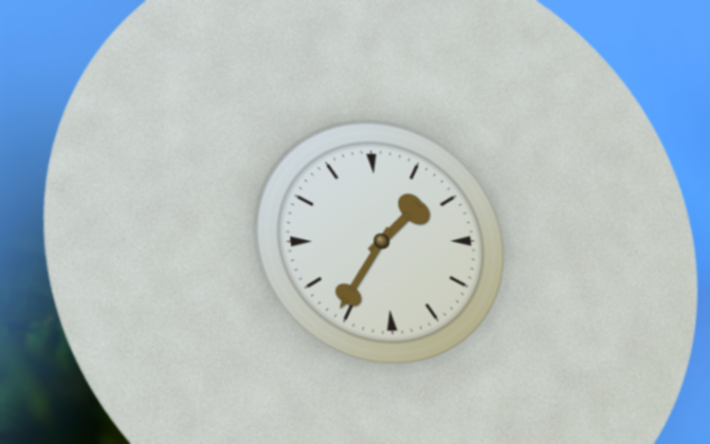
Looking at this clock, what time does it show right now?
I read 1:36
